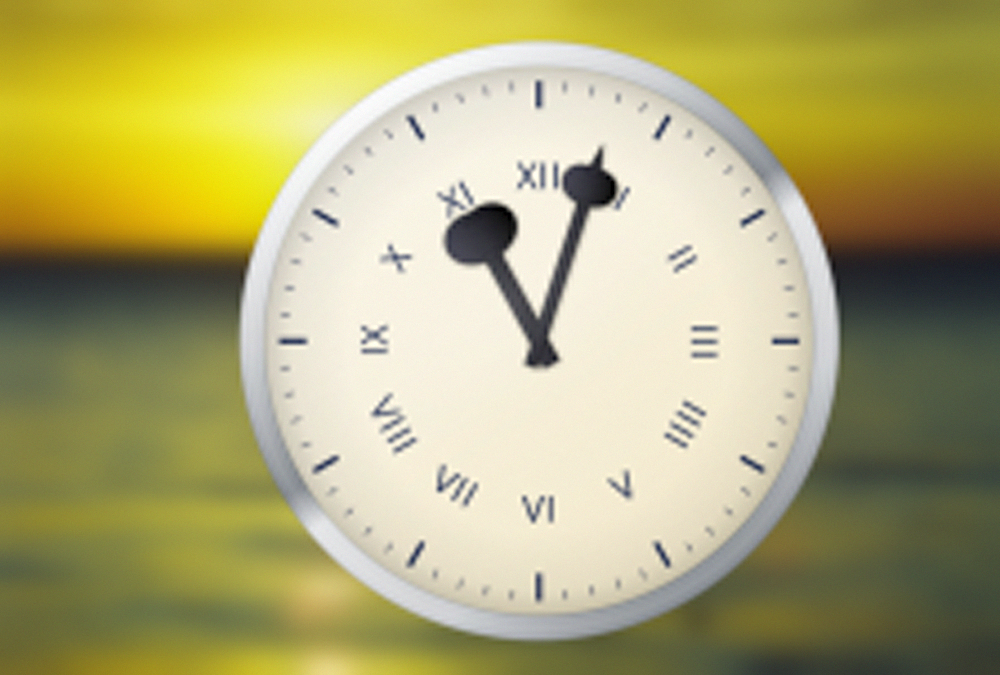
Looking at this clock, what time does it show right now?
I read 11:03
